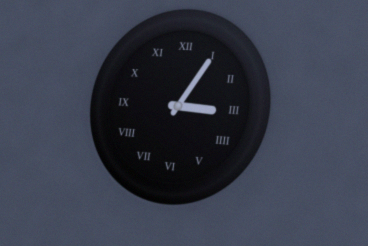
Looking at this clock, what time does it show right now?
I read 3:05
